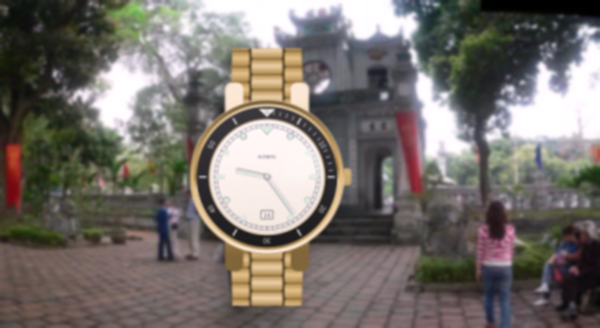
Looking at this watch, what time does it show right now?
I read 9:24
